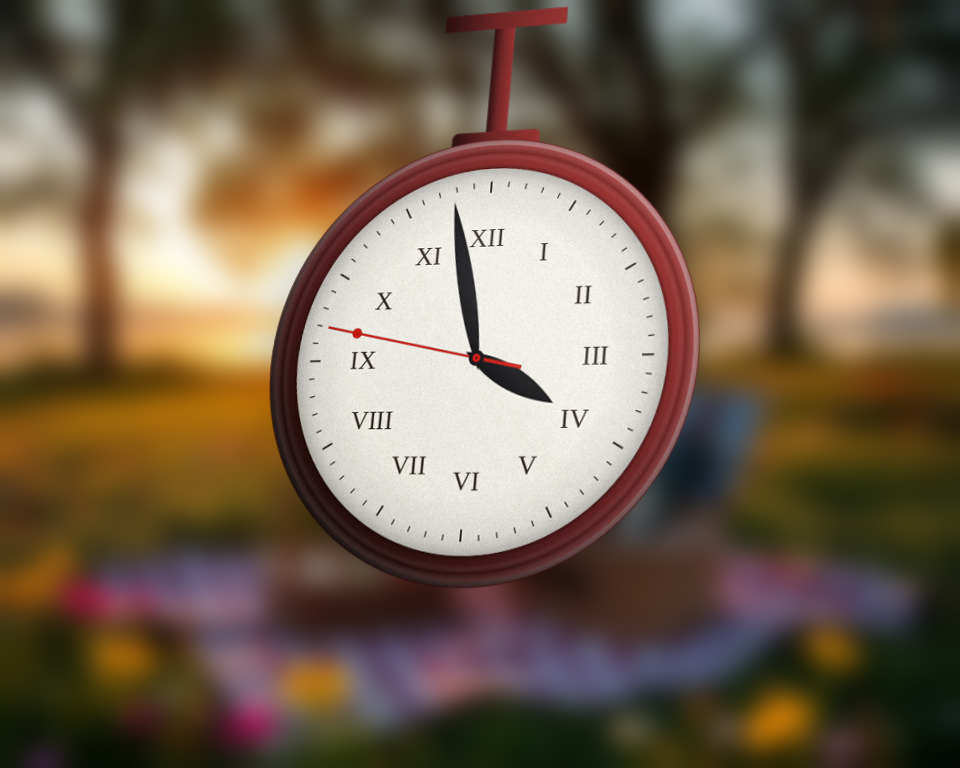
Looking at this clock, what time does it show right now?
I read 3:57:47
